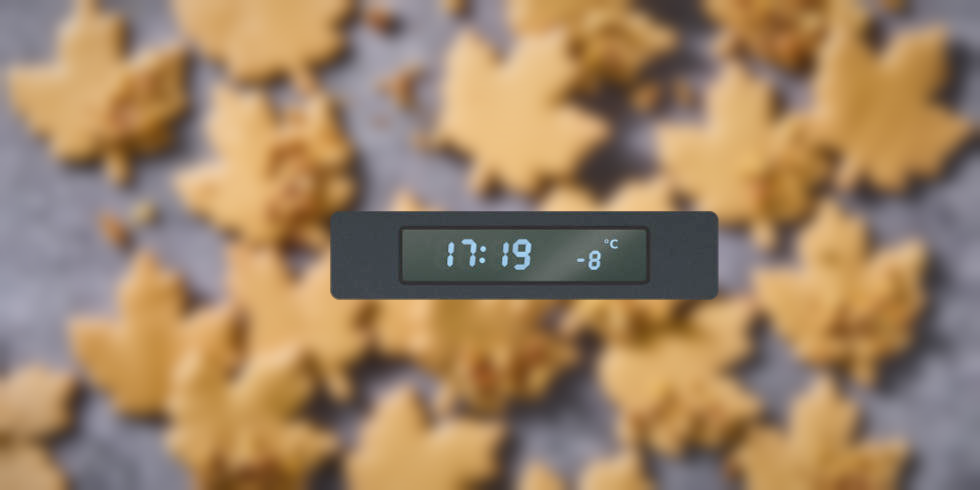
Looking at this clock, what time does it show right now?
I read 17:19
